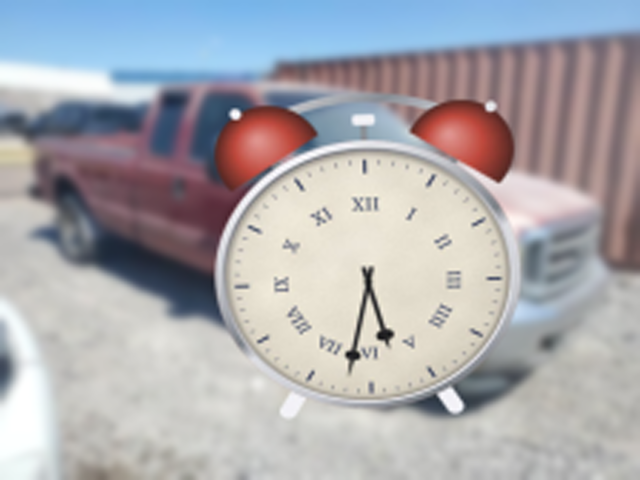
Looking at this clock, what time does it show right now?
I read 5:32
